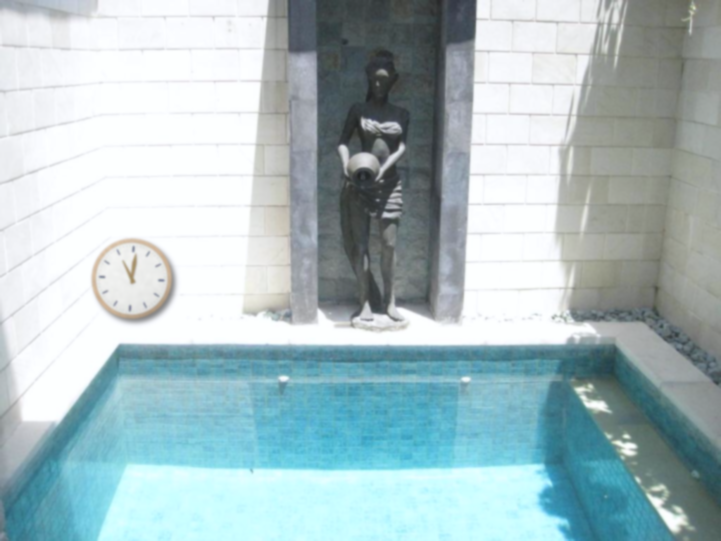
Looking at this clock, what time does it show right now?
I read 11:01
